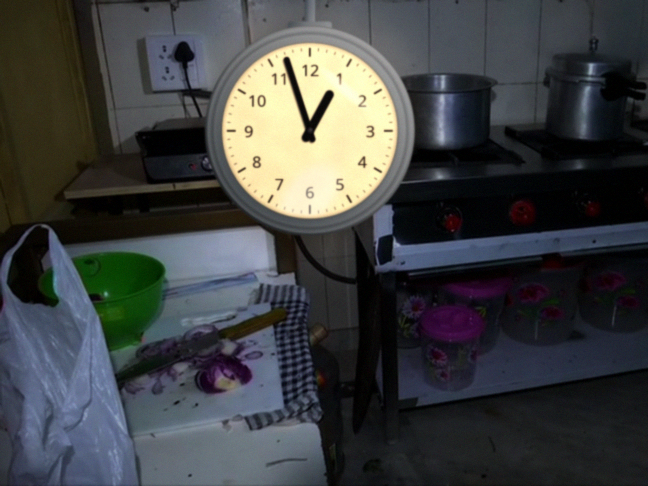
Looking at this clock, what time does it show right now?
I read 12:57
